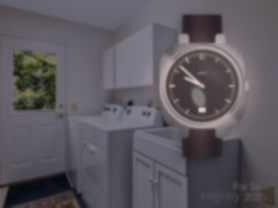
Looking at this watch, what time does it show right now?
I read 9:52
